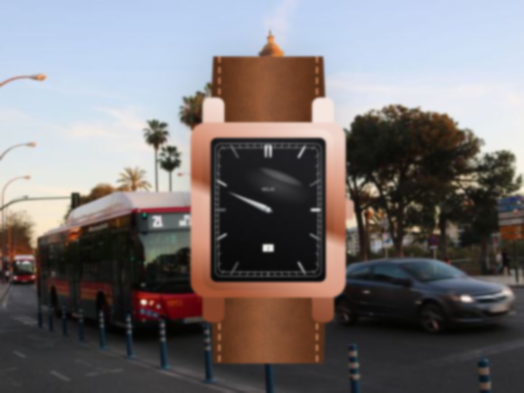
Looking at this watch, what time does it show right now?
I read 9:49
